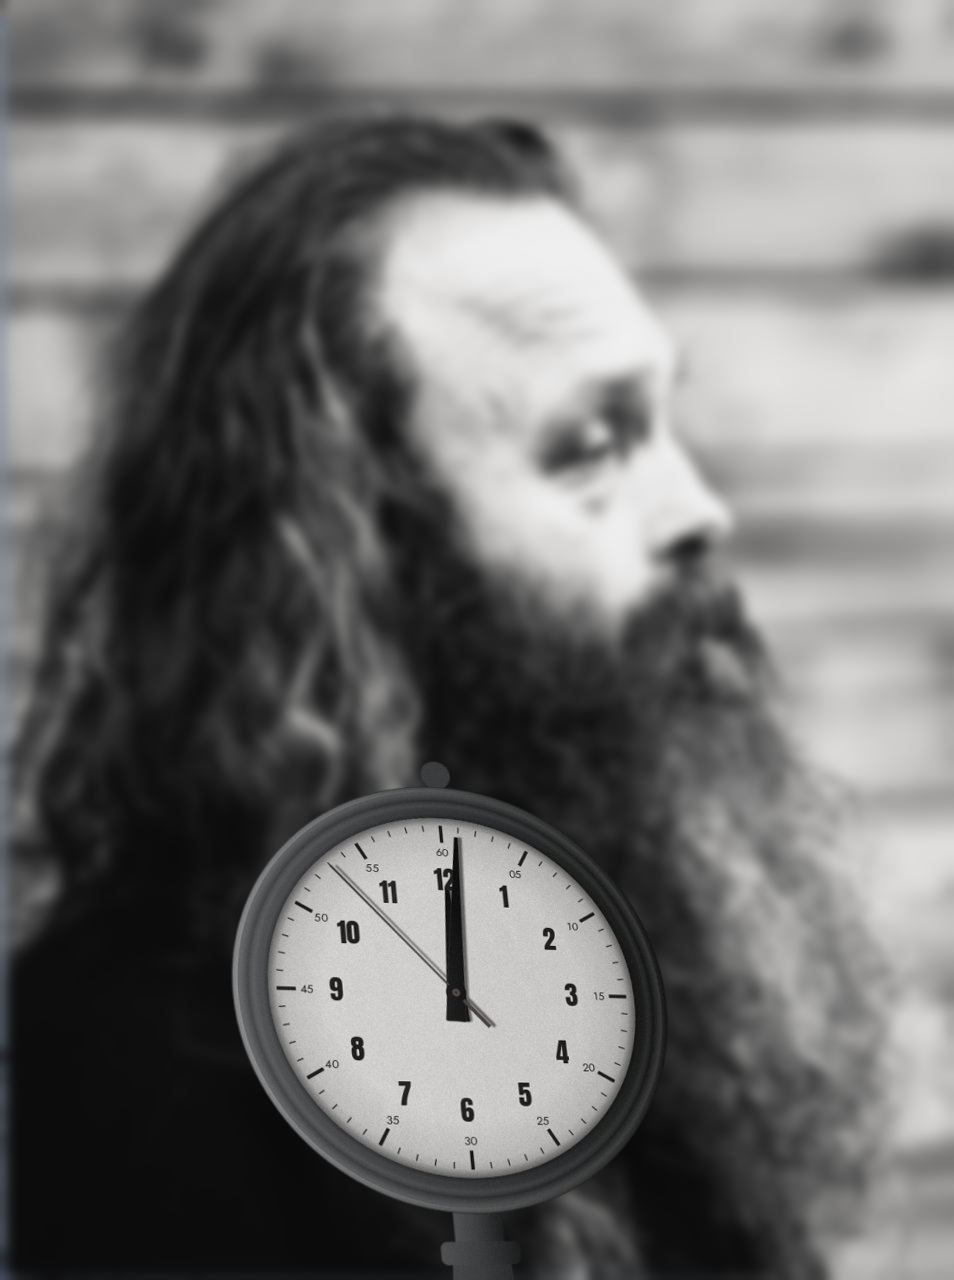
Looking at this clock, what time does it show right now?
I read 12:00:53
